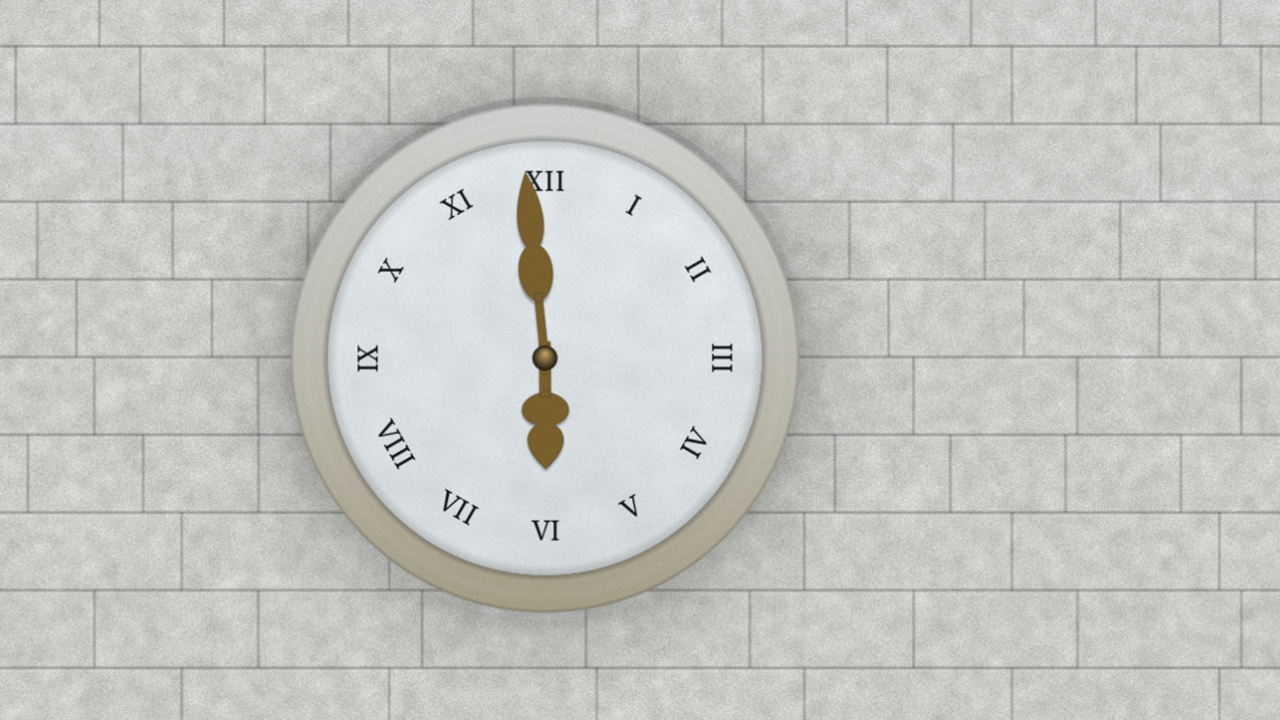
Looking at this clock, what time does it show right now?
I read 5:59
